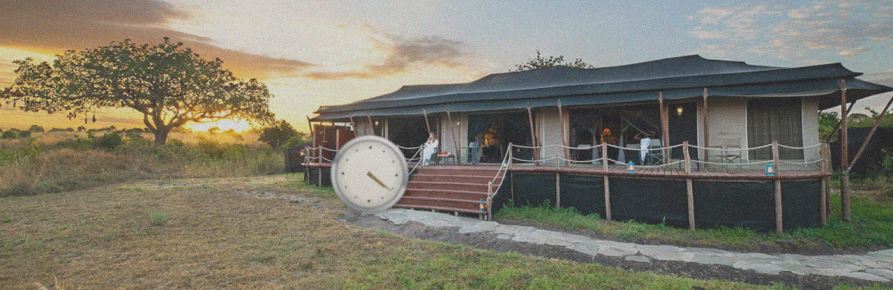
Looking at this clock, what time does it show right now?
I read 4:21
